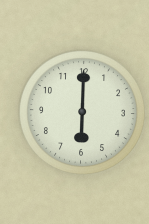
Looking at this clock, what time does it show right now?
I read 6:00
